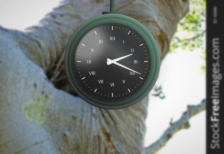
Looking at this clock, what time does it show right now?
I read 2:19
